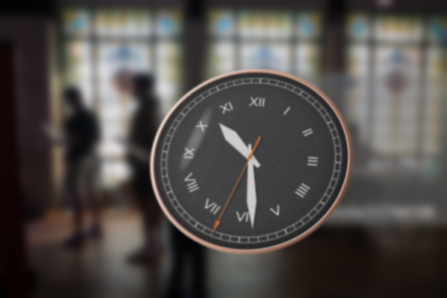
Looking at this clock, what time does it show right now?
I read 10:28:33
